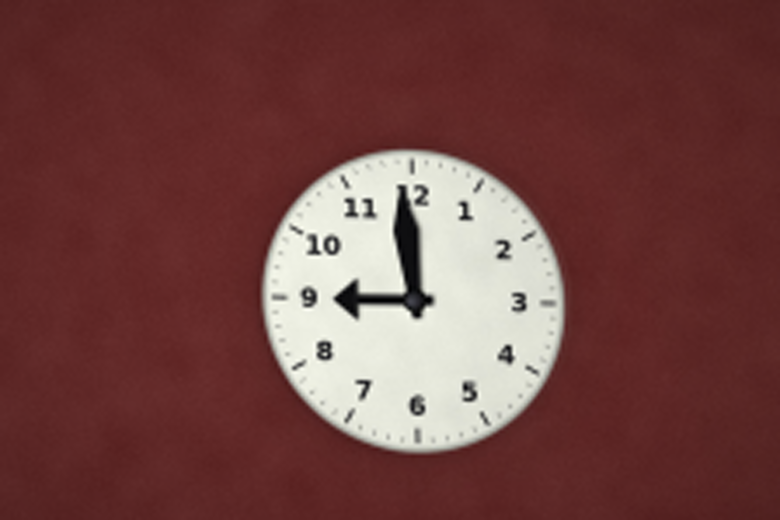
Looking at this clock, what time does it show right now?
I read 8:59
